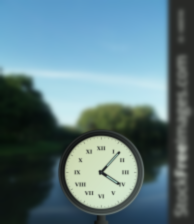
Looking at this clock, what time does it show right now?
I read 4:07
